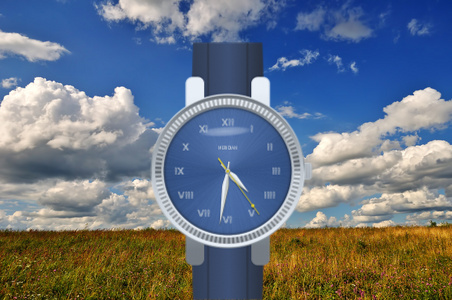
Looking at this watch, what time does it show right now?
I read 4:31:24
